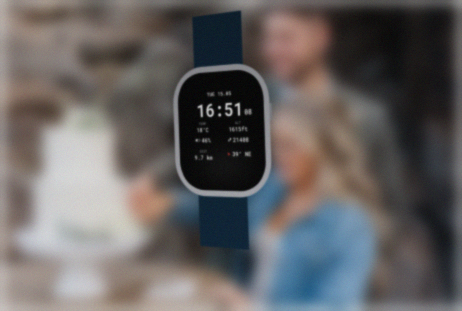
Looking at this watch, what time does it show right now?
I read 16:51
